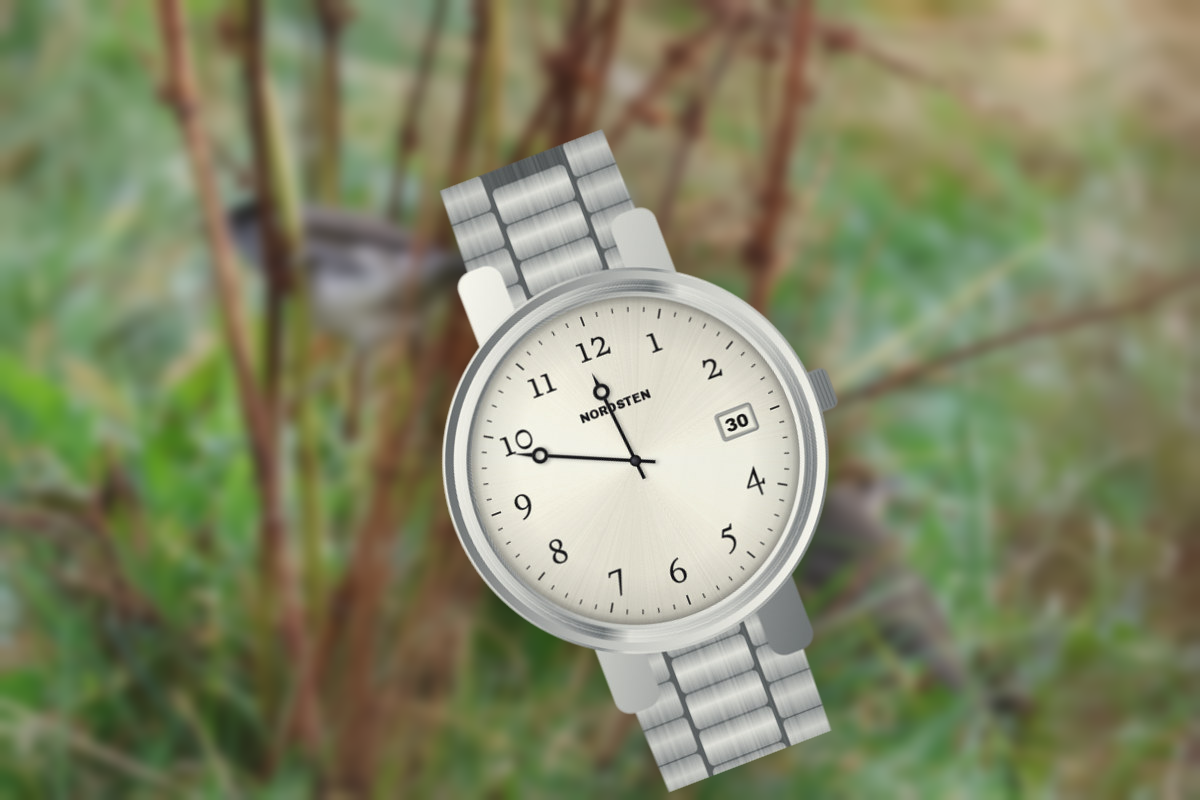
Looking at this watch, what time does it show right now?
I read 11:49
